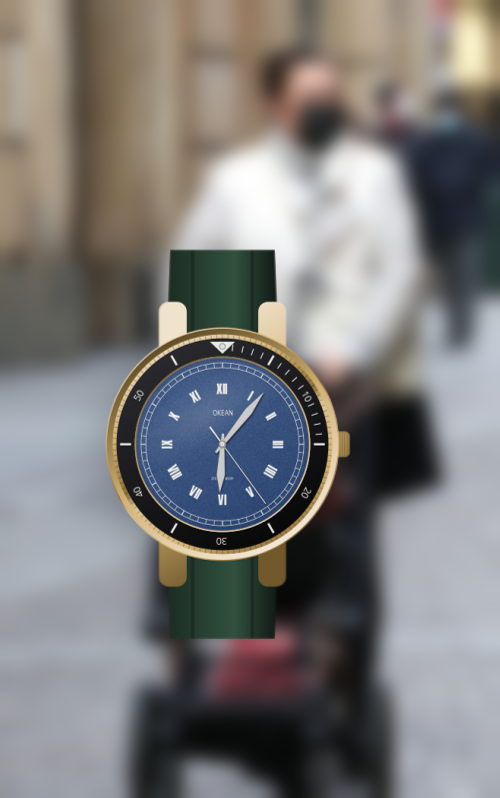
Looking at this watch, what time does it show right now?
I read 6:06:24
